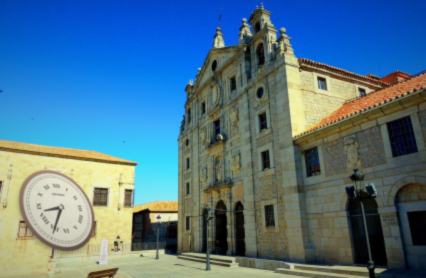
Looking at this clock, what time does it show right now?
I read 8:35
